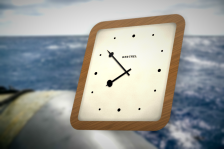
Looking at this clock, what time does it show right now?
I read 7:52
